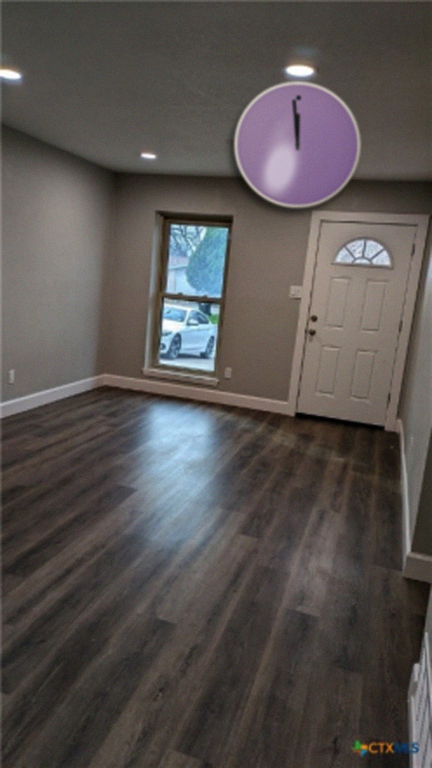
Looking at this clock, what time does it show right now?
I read 11:59
